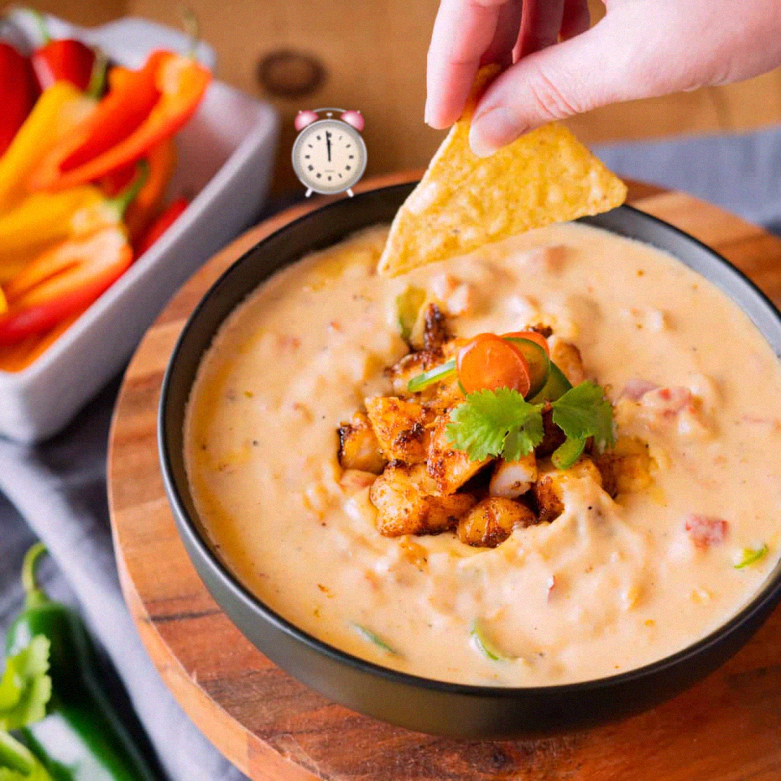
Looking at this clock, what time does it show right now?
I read 11:59
